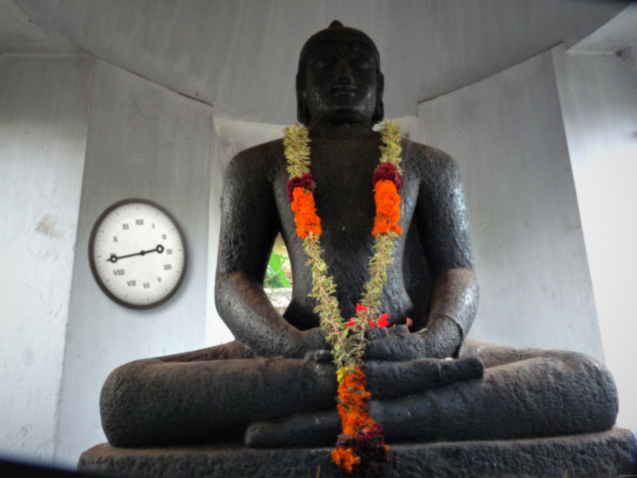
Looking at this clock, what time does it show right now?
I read 2:44
